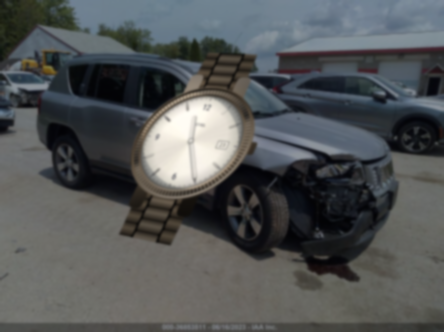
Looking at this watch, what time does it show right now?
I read 11:25
